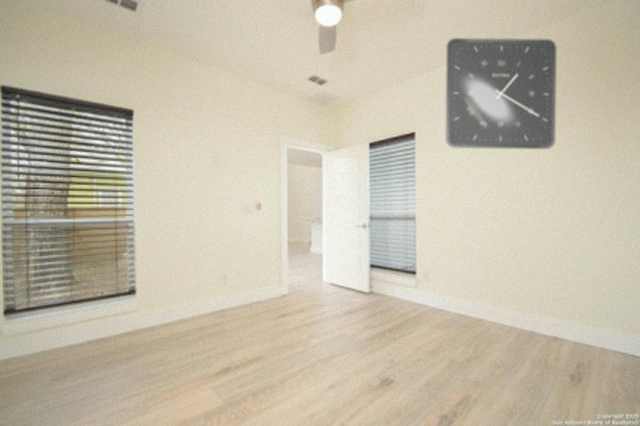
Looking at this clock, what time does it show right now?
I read 1:20
